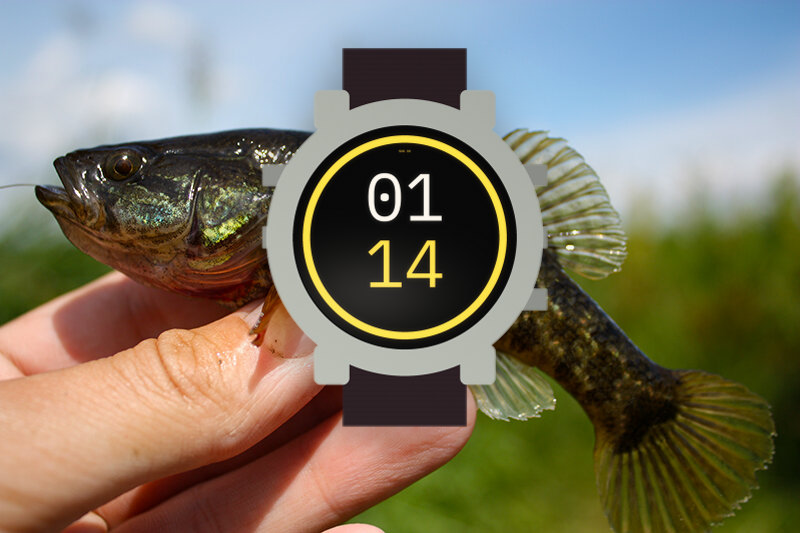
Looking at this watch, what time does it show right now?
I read 1:14
